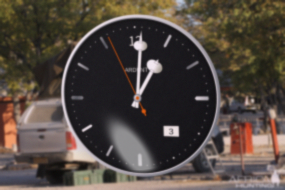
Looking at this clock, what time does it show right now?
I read 1:00:56
